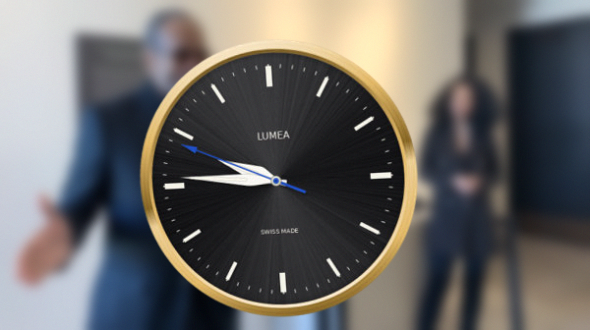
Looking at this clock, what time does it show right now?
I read 9:45:49
